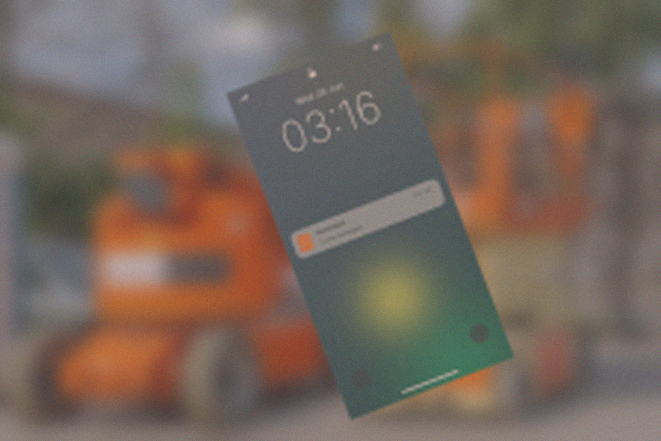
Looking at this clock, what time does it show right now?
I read 3:16
